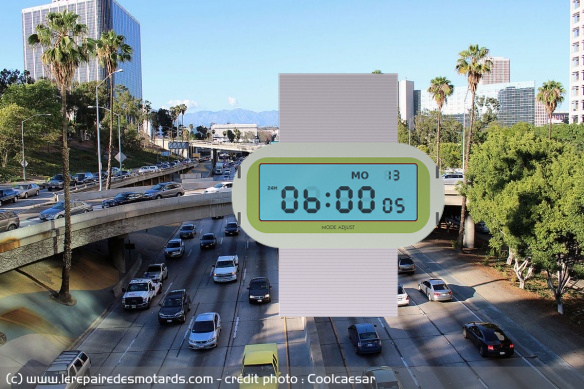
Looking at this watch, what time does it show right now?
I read 6:00:05
